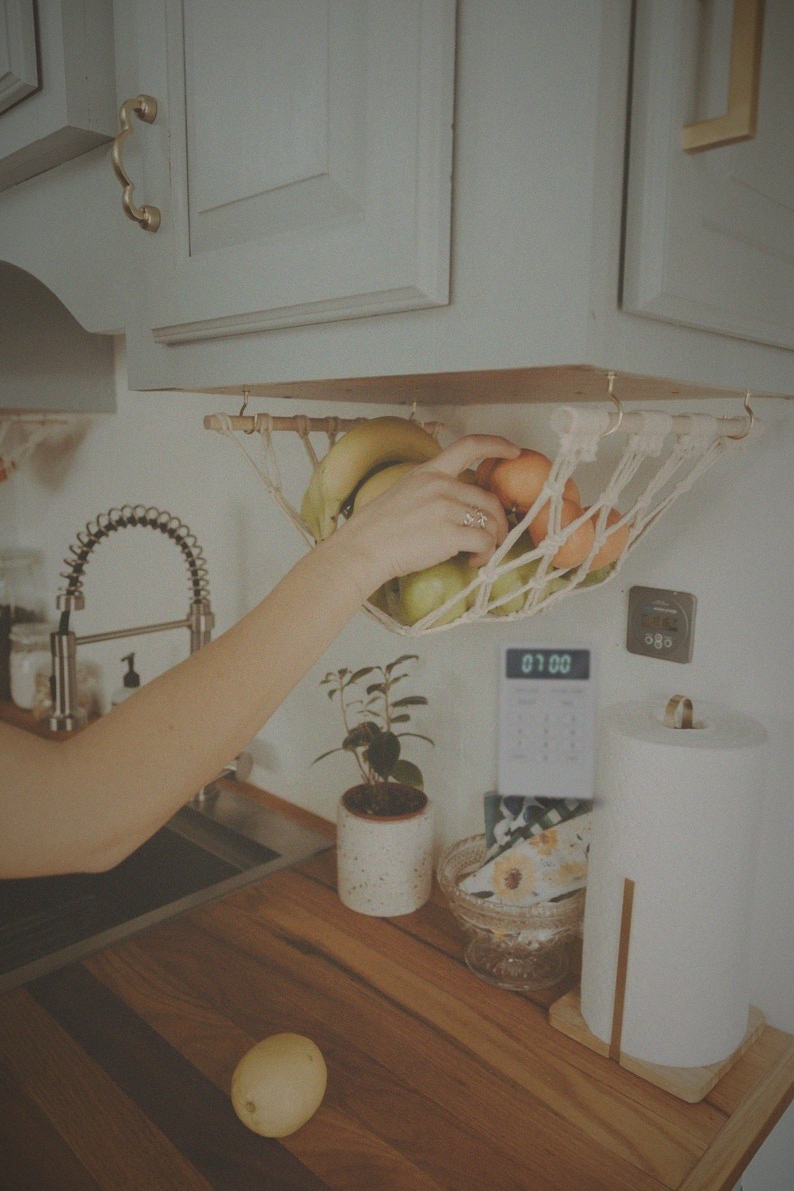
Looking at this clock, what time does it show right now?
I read 7:00
